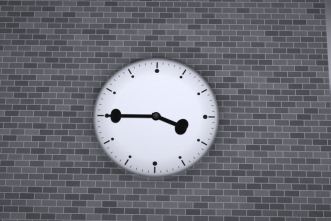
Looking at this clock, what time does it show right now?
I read 3:45
